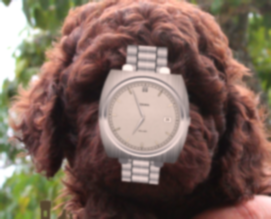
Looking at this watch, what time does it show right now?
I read 6:56
